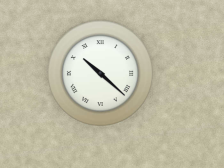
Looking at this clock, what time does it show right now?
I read 10:22
